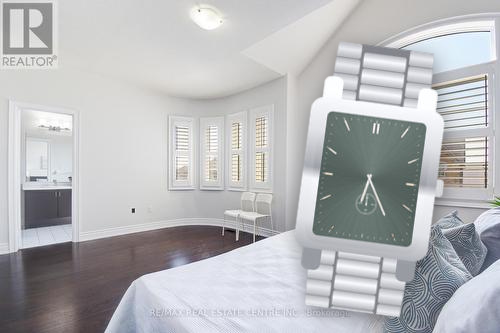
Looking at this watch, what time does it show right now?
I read 6:25
